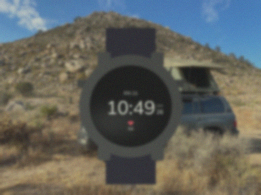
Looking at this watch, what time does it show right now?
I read 10:49
